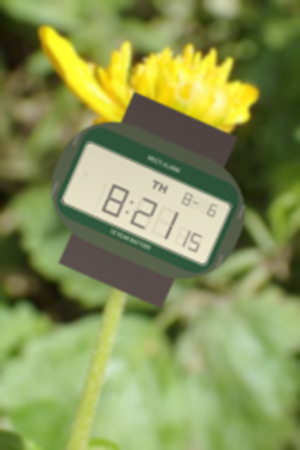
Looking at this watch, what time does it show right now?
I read 8:21:15
